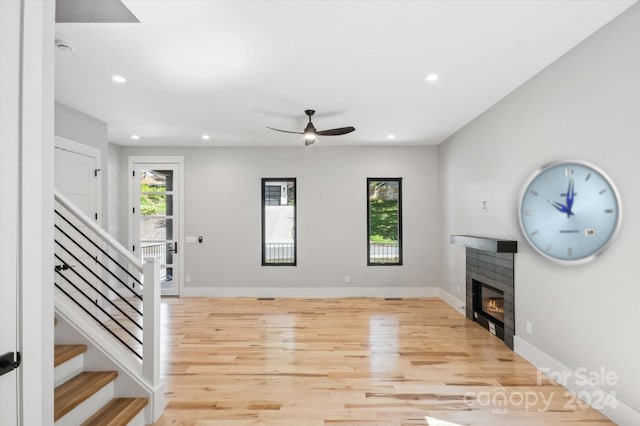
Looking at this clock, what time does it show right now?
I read 10:01
